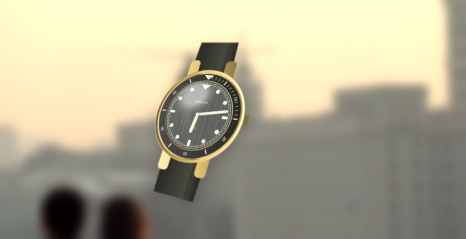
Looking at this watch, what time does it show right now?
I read 6:13
